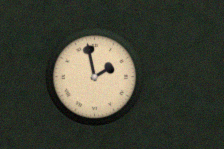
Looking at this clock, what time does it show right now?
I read 1:58
